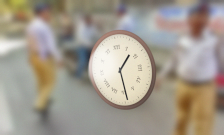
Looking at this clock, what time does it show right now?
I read 1:29
